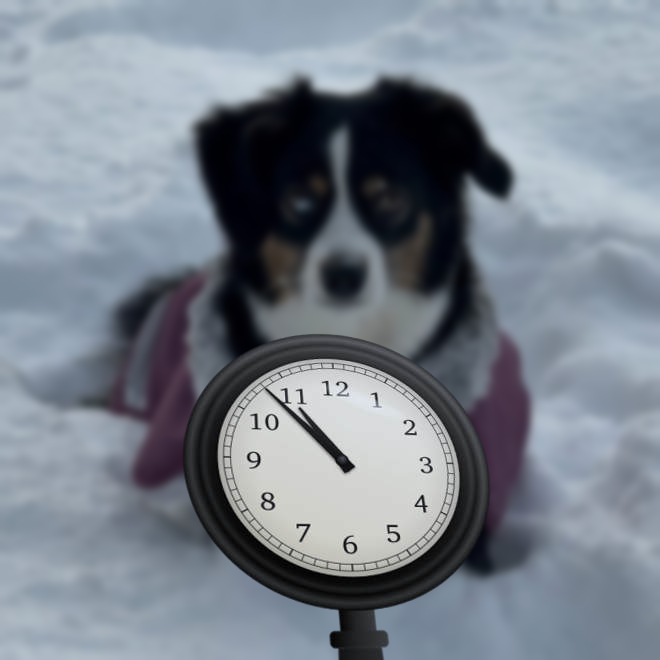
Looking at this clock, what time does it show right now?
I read 10:53
